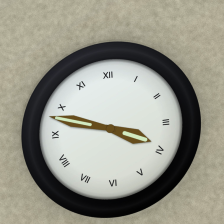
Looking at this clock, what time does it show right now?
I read 3:48
